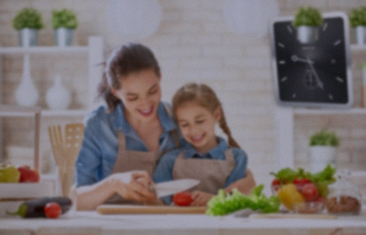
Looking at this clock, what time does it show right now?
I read 9:26
